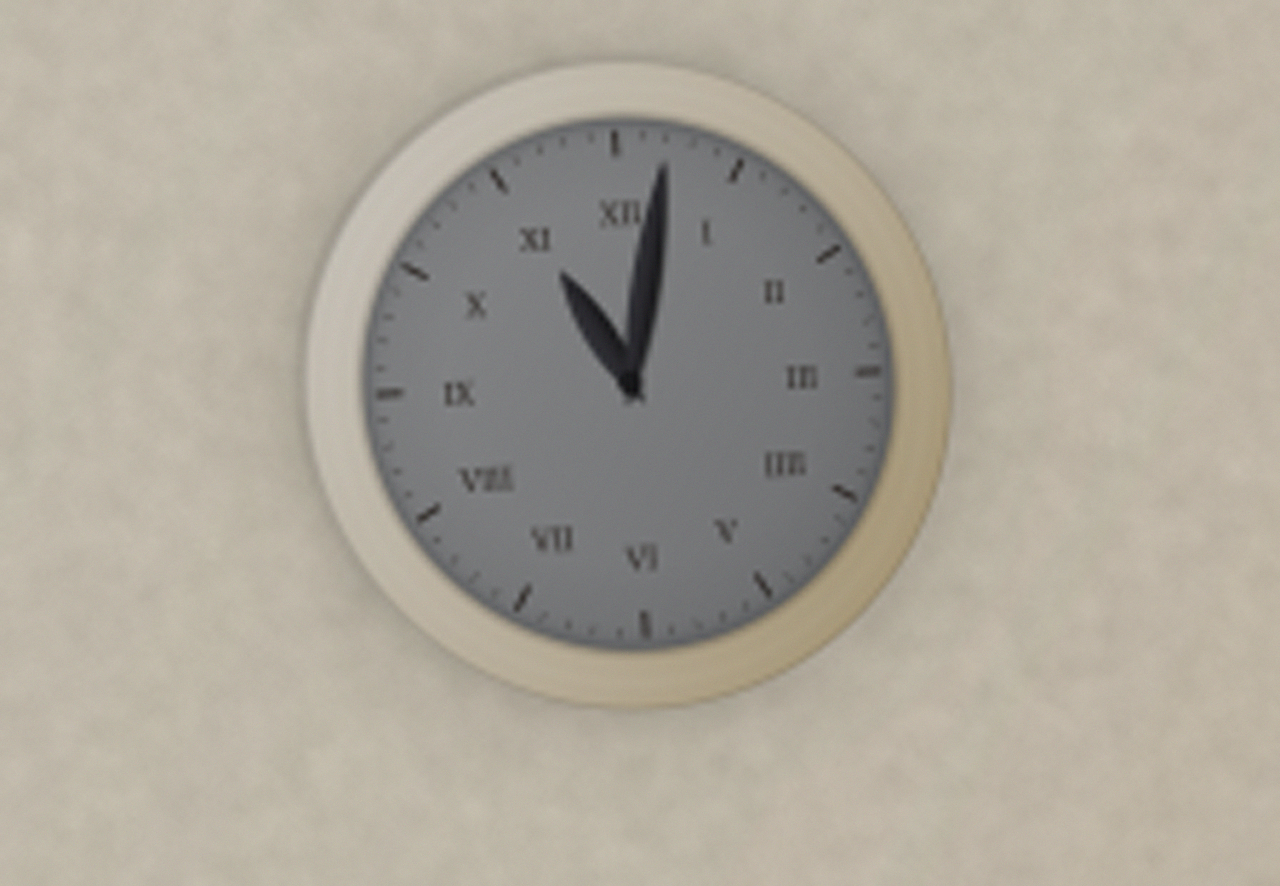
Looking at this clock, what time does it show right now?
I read 11:02
